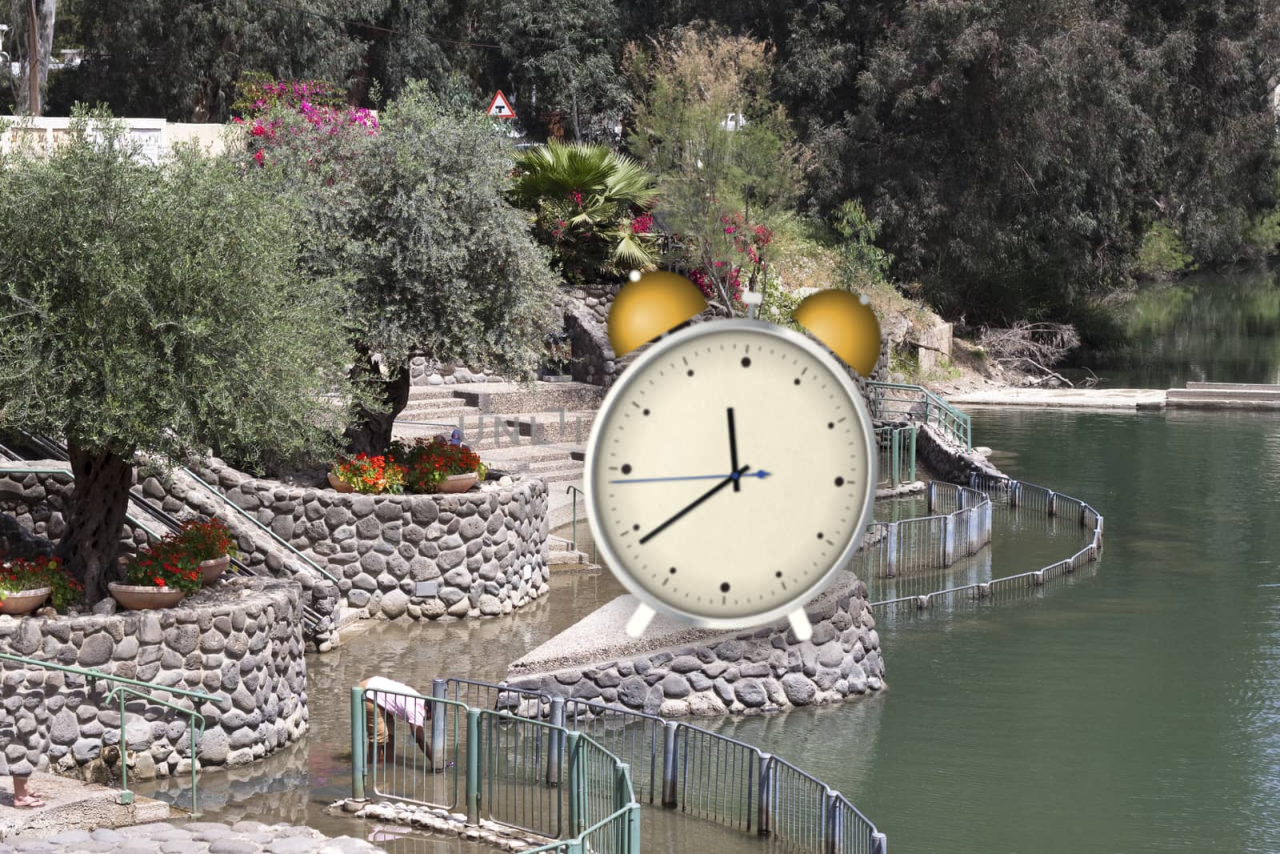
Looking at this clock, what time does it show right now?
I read 11:38:44
